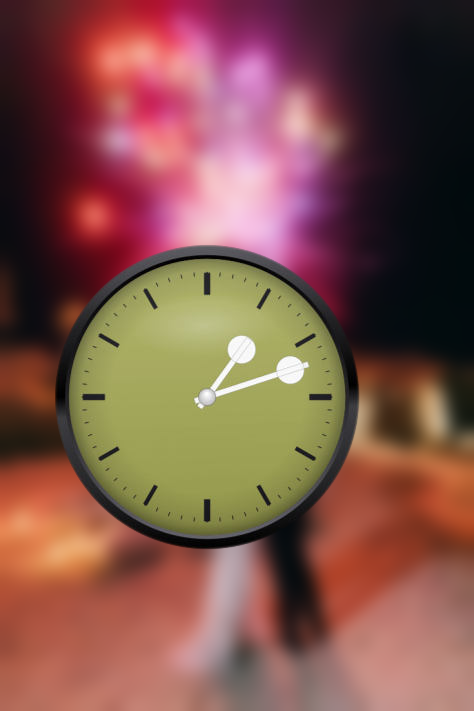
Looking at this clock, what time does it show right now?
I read 1:12
